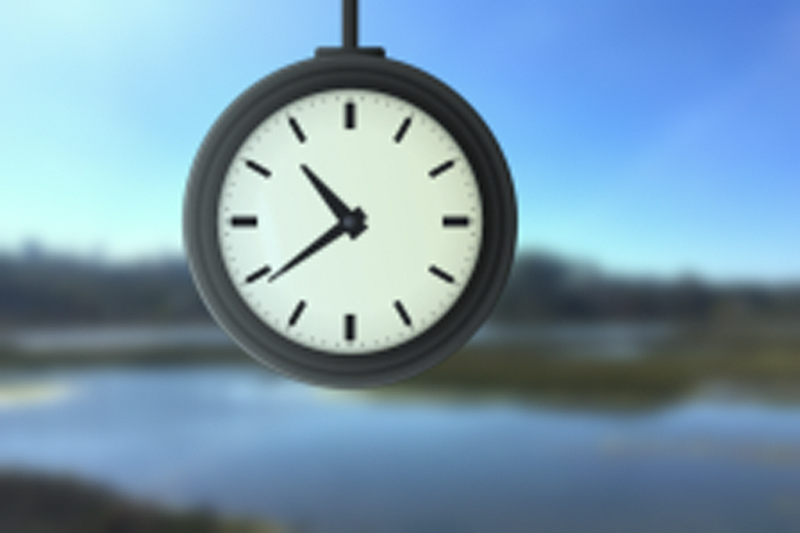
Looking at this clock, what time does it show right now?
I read 10:39
